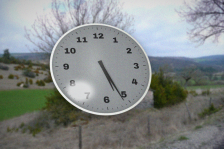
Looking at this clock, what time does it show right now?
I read 5:26
